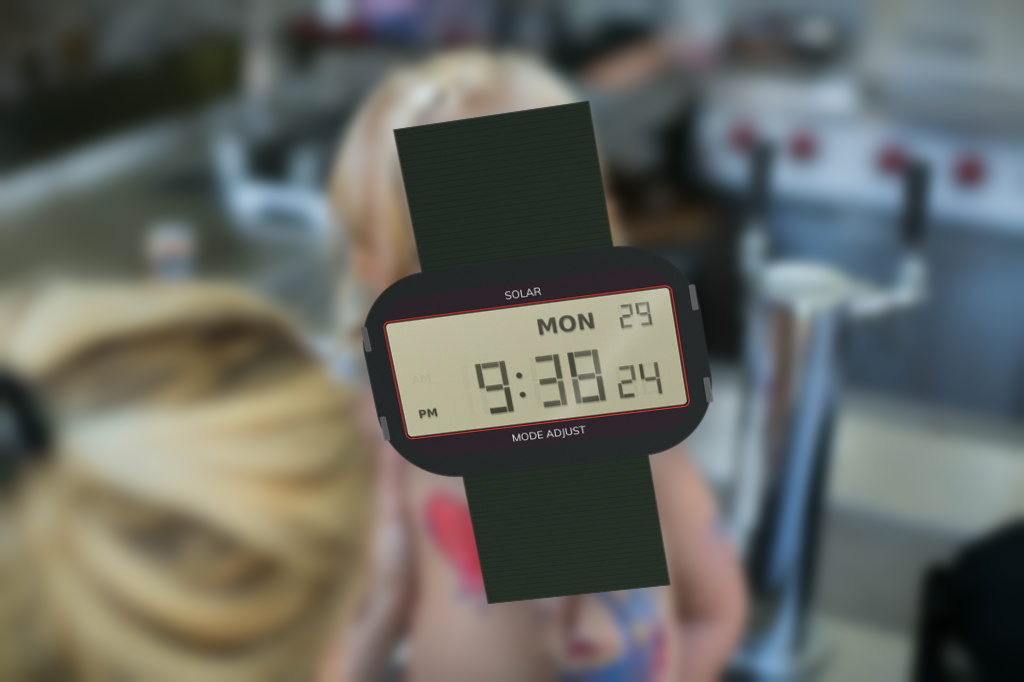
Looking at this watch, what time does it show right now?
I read 9:38:24
